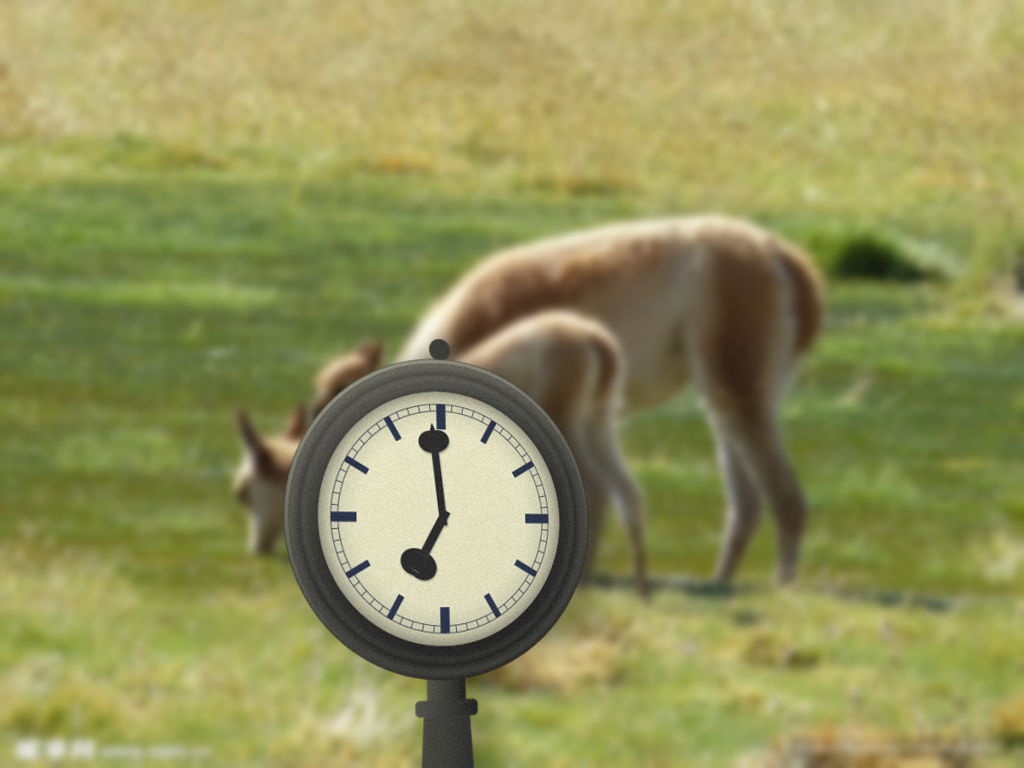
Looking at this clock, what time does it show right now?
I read 6:59
